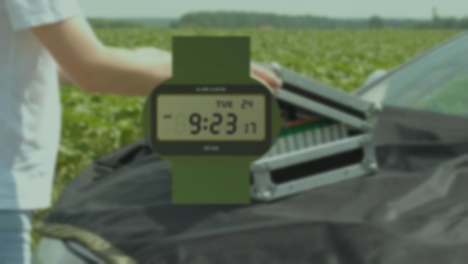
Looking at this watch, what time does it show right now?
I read 9:23:17
